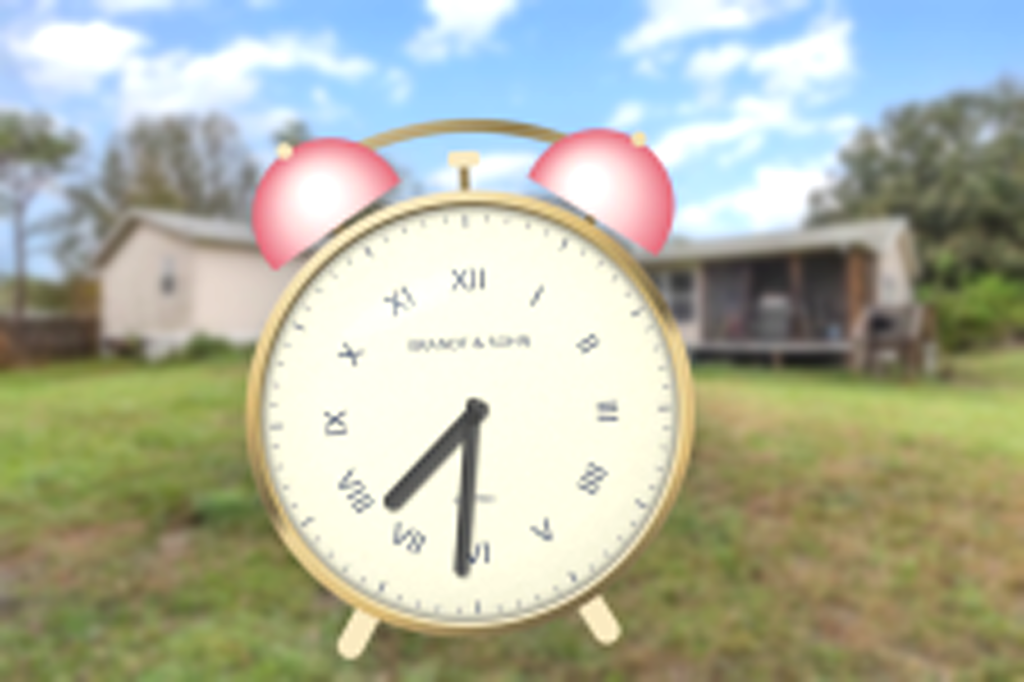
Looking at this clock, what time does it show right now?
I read 7:31
